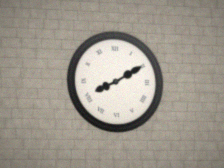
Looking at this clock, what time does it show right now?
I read 8:10
